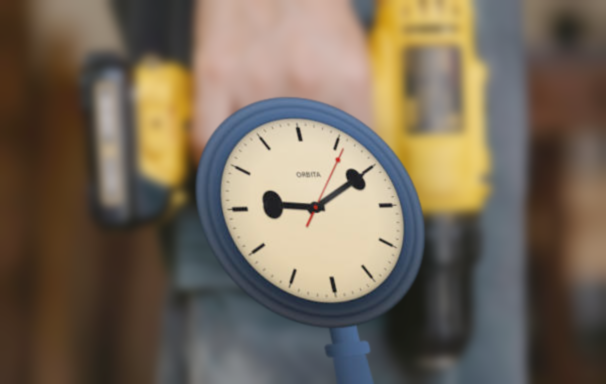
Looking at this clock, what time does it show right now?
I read 9:10:06
